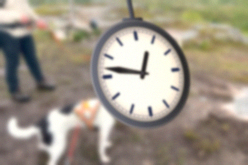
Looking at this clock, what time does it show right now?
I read 12:47
